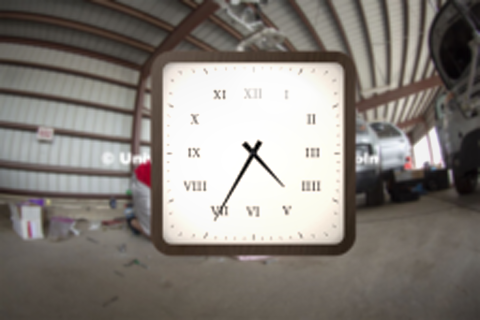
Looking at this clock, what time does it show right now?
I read 4:35
